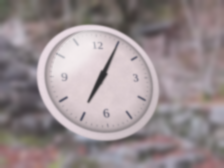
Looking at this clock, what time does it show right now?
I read 7:05
